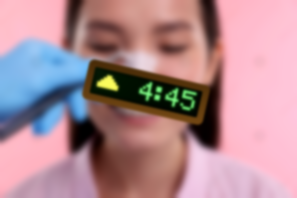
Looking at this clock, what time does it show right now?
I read 4:45
